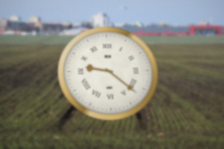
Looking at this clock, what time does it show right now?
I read 9:22
